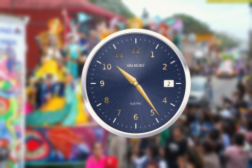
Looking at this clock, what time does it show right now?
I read 10:24
